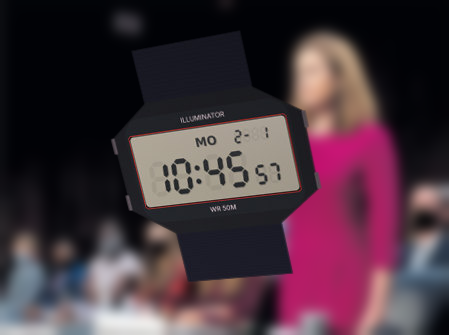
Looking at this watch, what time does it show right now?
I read 10:45:57
